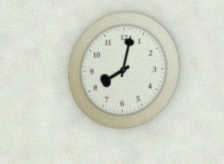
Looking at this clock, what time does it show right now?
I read 8:02
